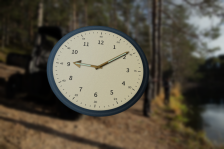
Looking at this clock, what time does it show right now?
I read 9:09
